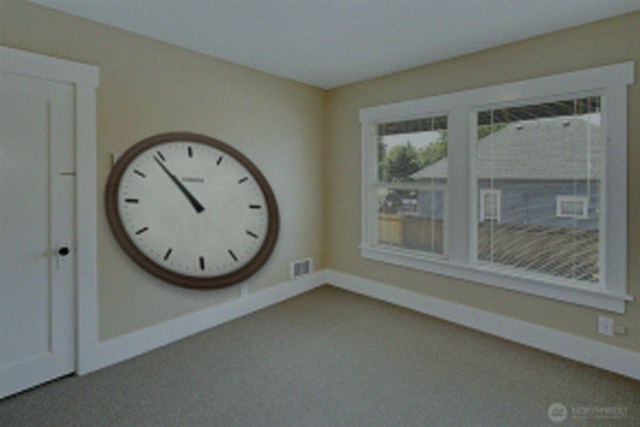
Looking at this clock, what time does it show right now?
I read 10:54
